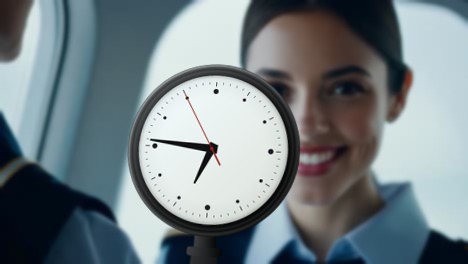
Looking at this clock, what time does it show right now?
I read 6:45:55
